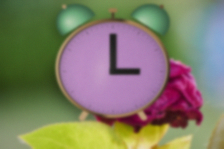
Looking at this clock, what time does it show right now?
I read 3:00
